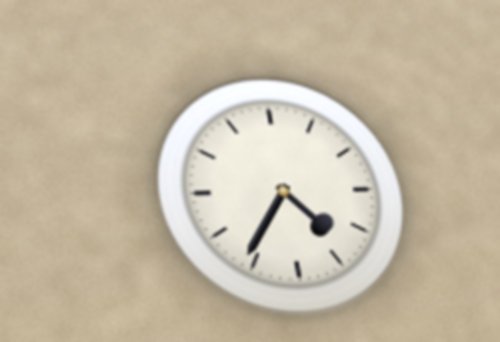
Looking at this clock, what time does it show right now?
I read 4:36
